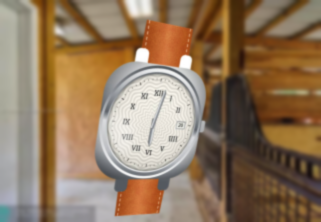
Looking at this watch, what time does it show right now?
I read 6:02
